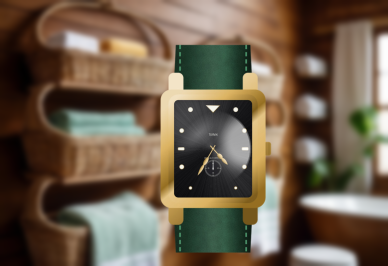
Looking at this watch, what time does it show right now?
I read 4:35
